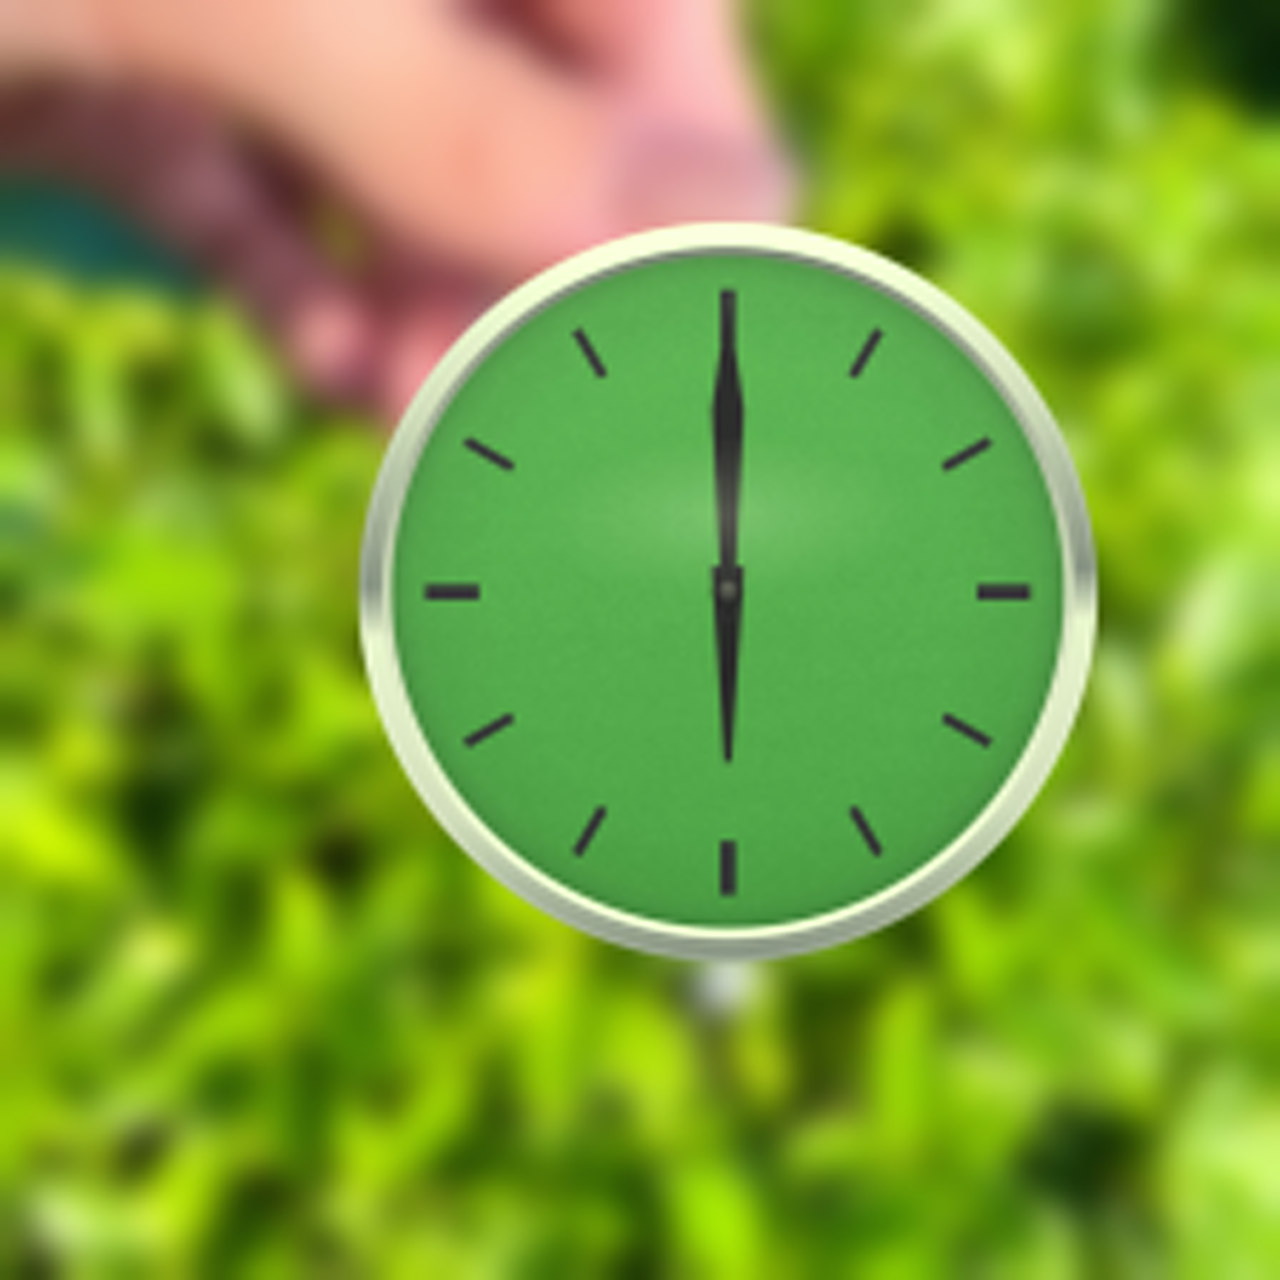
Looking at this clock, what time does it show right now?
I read 6:00
